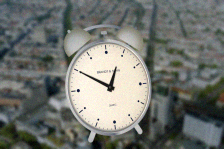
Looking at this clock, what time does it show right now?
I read 12:50
